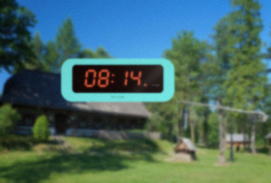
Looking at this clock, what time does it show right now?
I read 8:14
